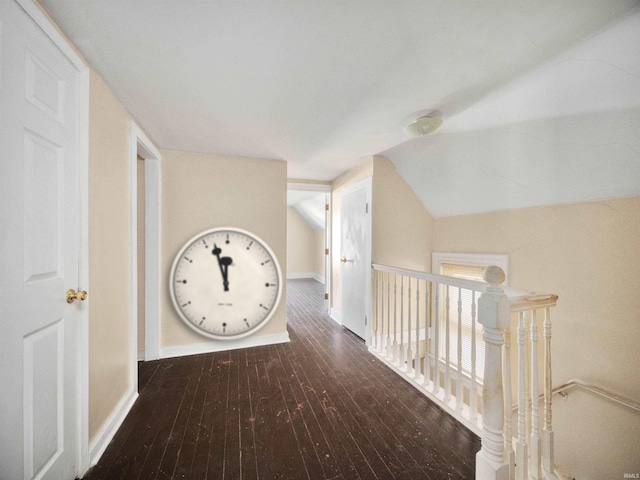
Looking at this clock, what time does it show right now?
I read 11:57
